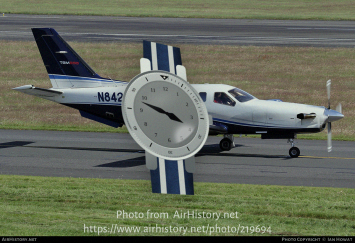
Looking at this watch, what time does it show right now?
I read 3:48
